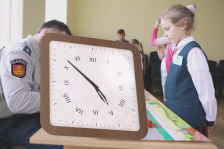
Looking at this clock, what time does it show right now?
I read 4:52
